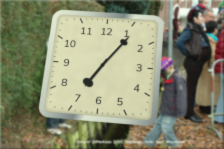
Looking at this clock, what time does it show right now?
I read 7:06
